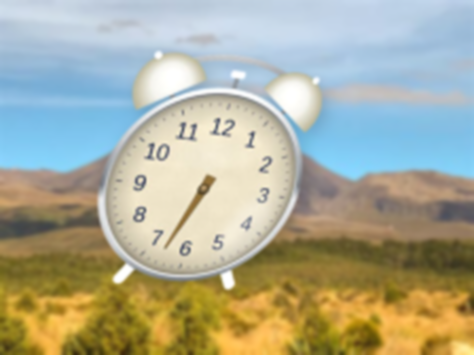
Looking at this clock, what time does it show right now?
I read 6:33
